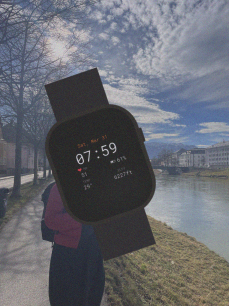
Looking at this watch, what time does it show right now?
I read 7:59
